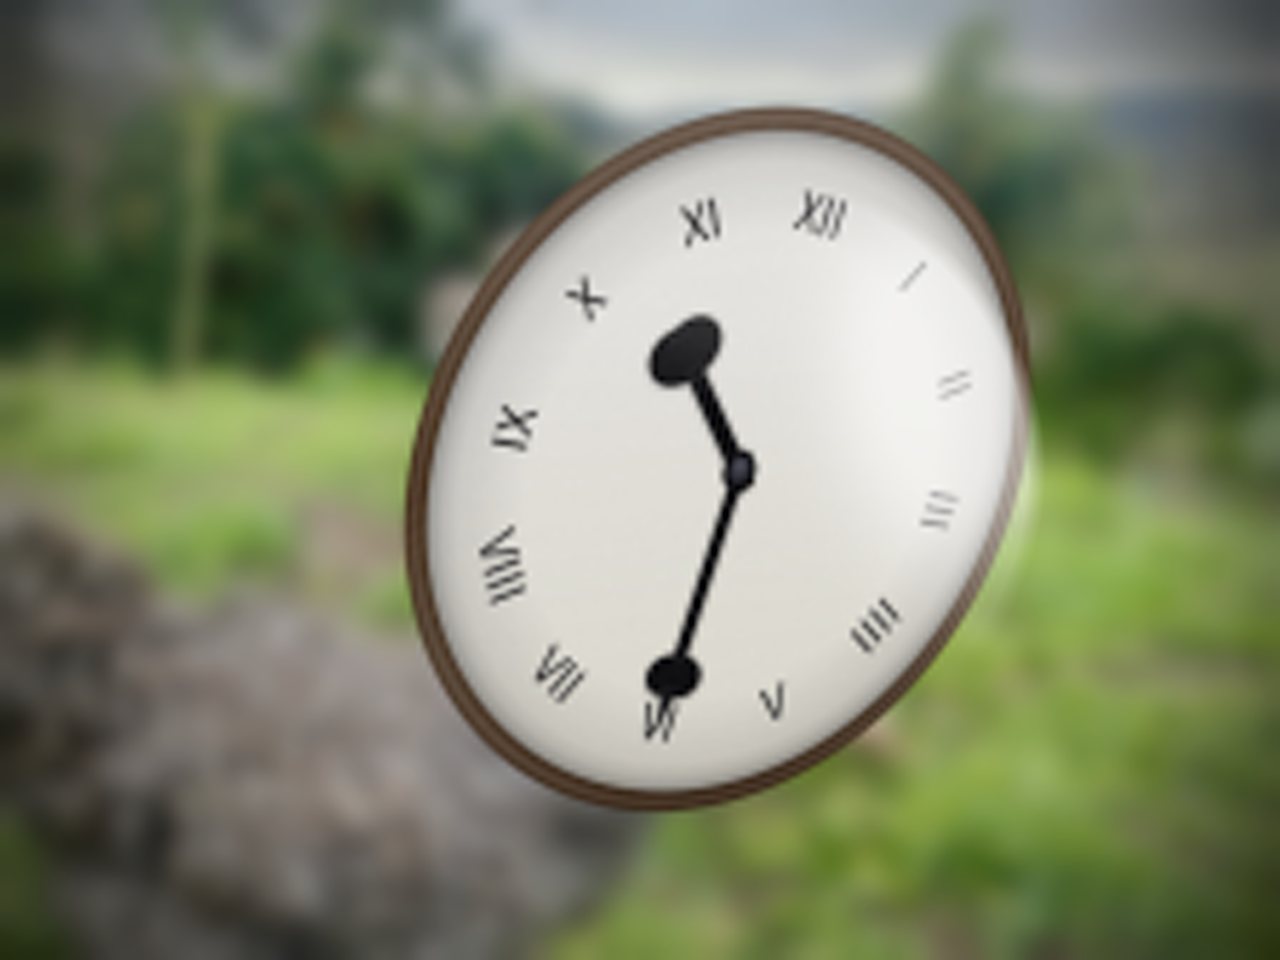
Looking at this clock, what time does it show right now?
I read 10:30
